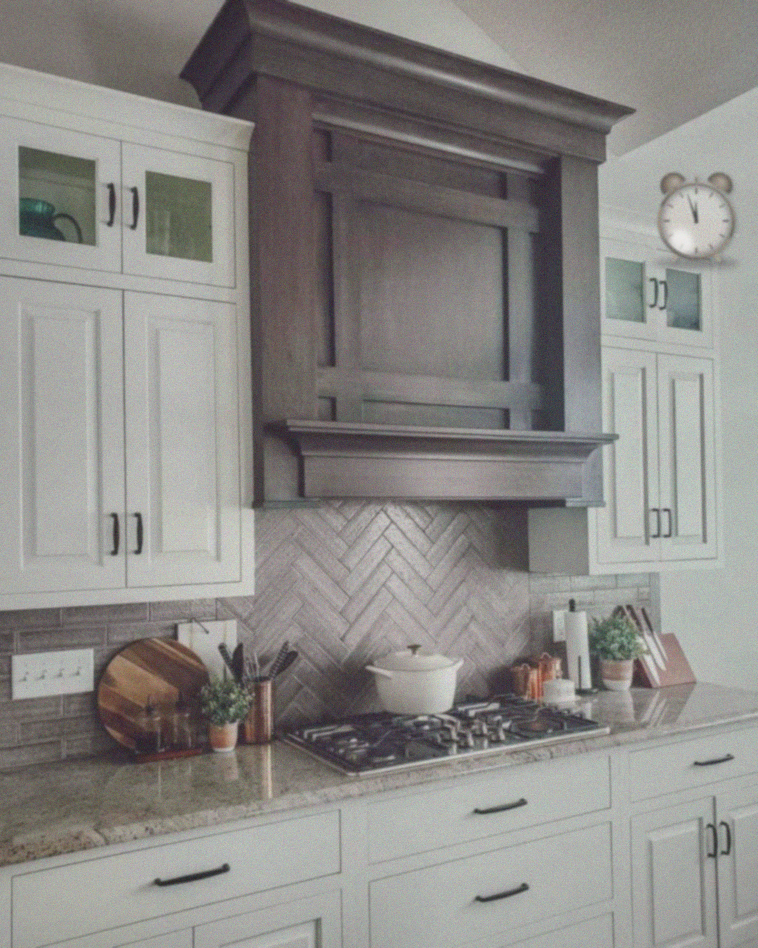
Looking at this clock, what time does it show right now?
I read 11:57
